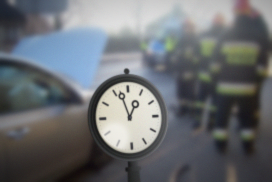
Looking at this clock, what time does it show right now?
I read 12:57
